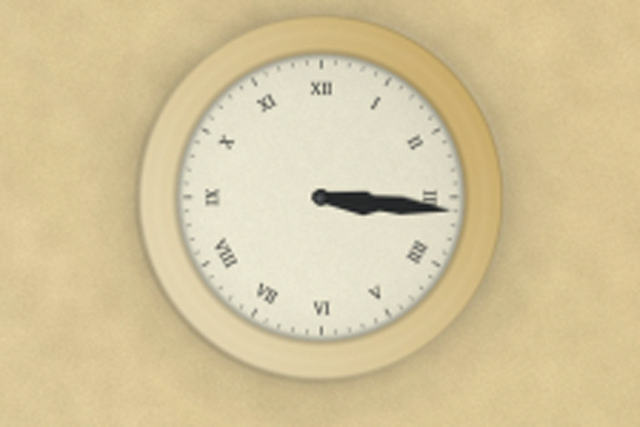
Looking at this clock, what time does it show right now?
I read 3:16
